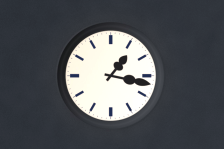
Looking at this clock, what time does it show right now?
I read 1:17
